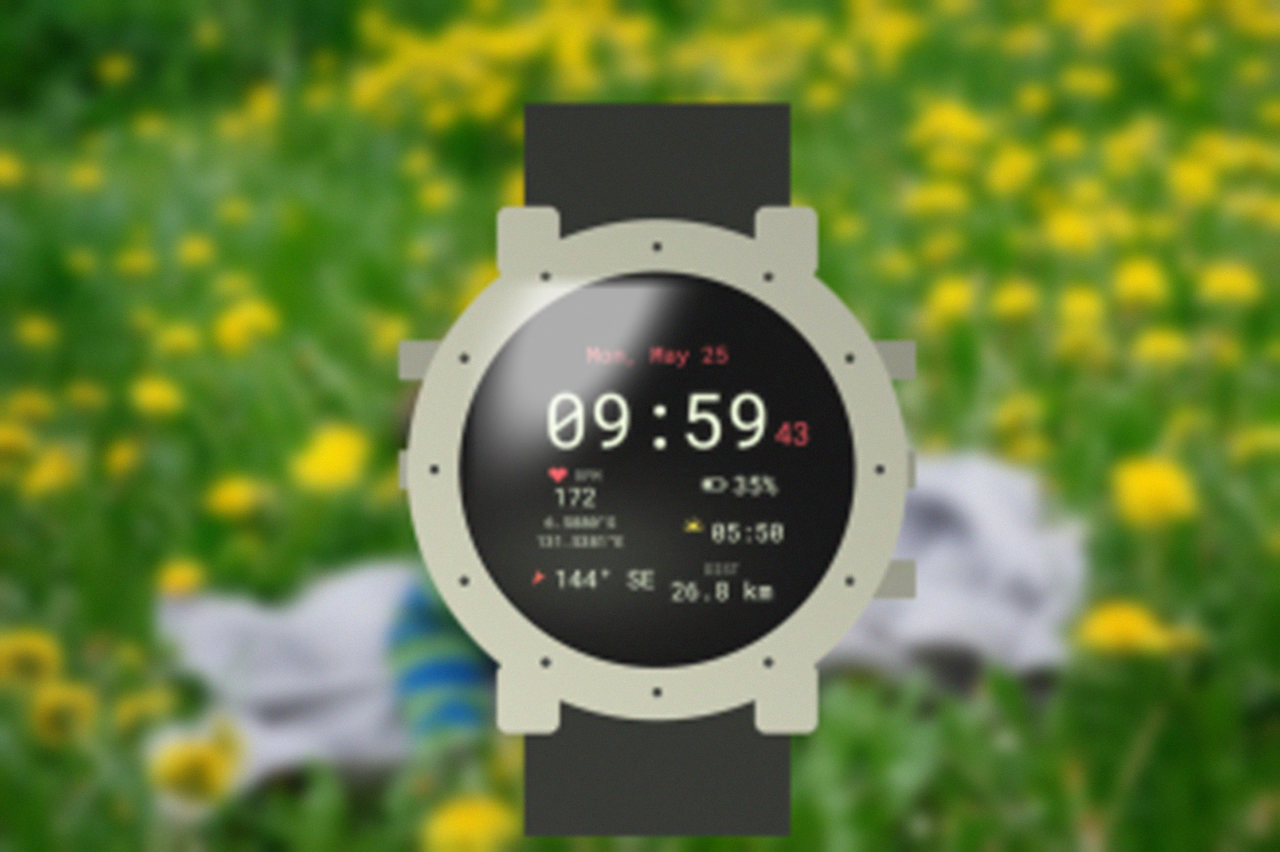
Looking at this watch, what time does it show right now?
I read 9:59:43
